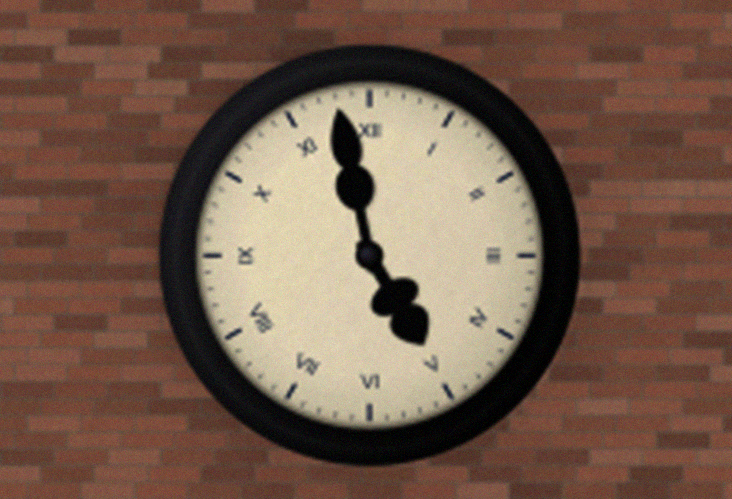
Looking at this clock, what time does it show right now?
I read 4:58
